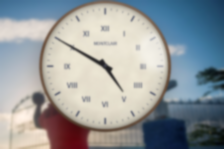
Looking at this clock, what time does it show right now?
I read 4:50
